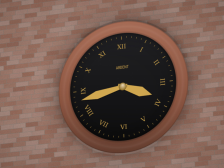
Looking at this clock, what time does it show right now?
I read 3:43
